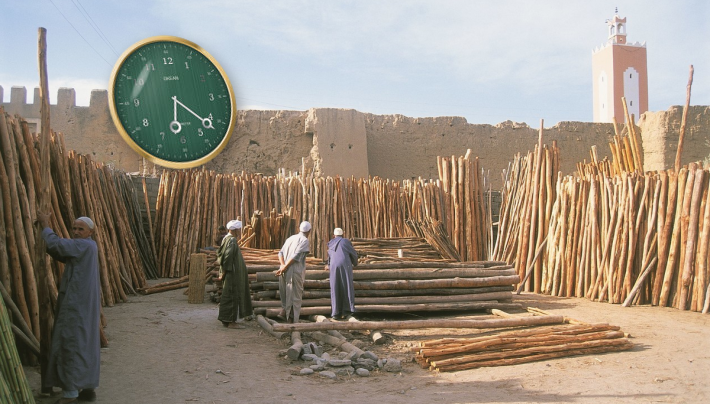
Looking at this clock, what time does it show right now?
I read 6:22
